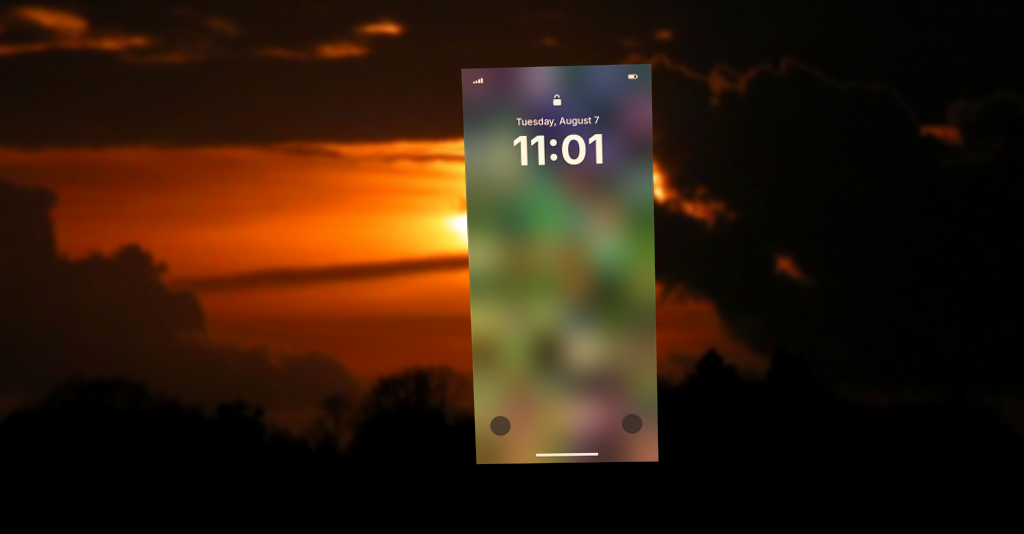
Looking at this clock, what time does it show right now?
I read 11:01
